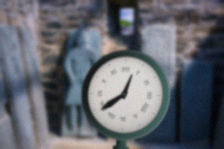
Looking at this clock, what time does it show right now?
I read 12:39
